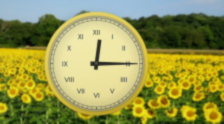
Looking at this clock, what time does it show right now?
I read 12:15
